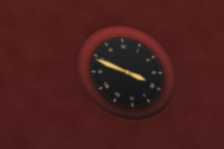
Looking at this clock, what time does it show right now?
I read 3:49
